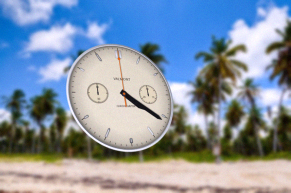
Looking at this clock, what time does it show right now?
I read 4:21
